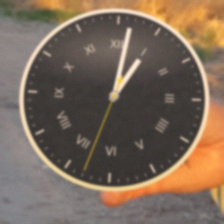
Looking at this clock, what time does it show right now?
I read 1:01:33
